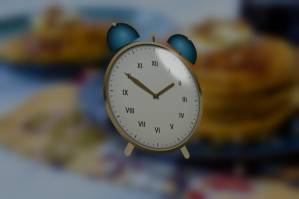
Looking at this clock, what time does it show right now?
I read 1:50
